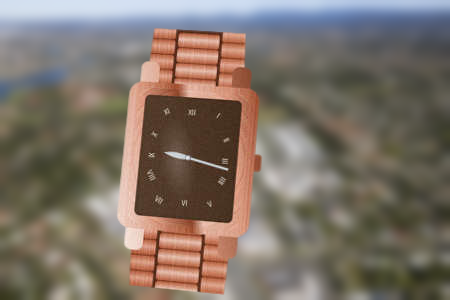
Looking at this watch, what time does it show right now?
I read 9:17
